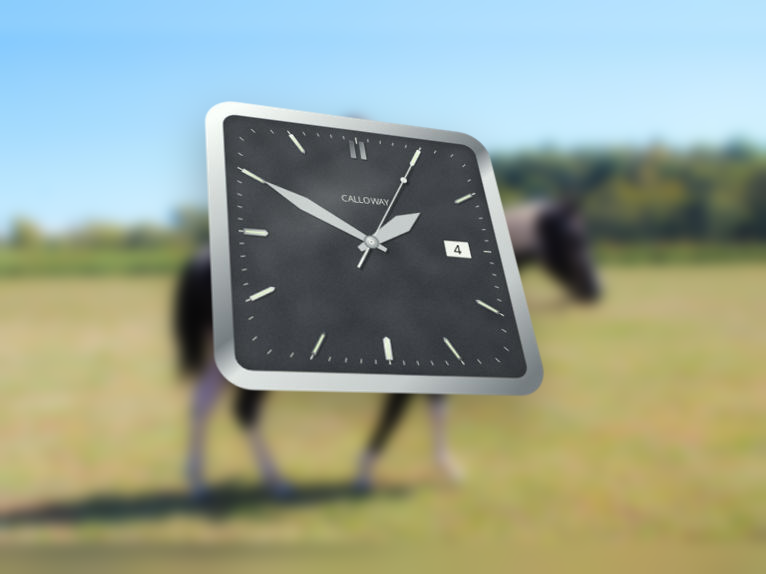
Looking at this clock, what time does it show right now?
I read 1:50:05
